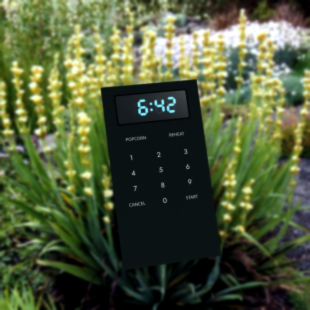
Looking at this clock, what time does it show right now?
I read 6:42
